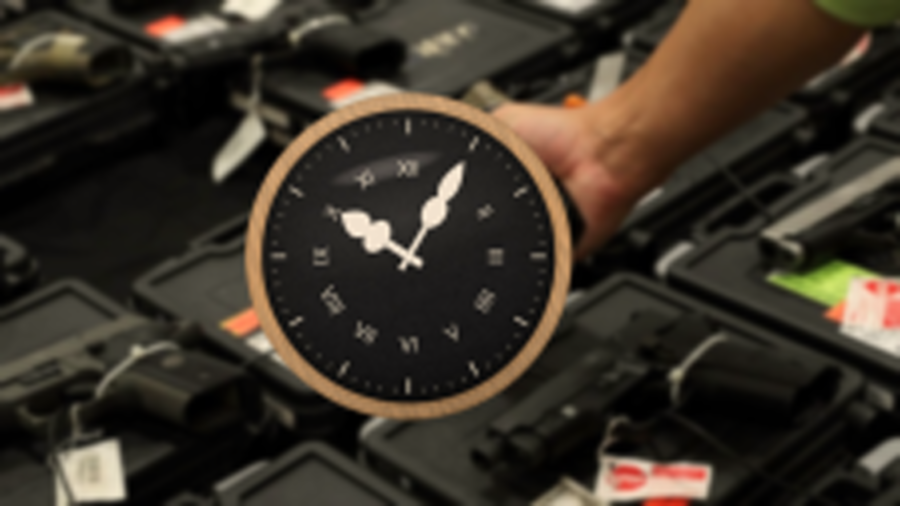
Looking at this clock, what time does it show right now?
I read 10:05
